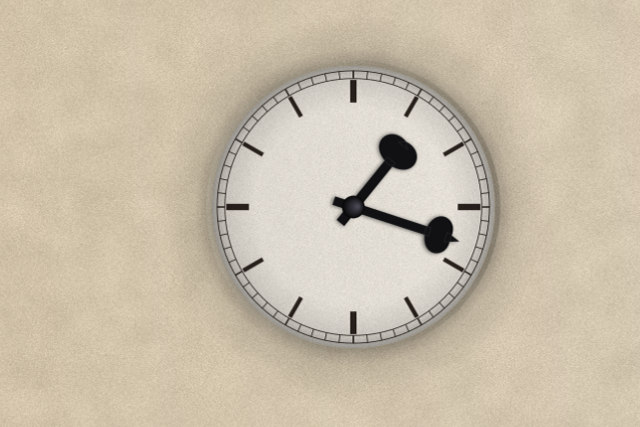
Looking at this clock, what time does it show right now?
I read 1:18
